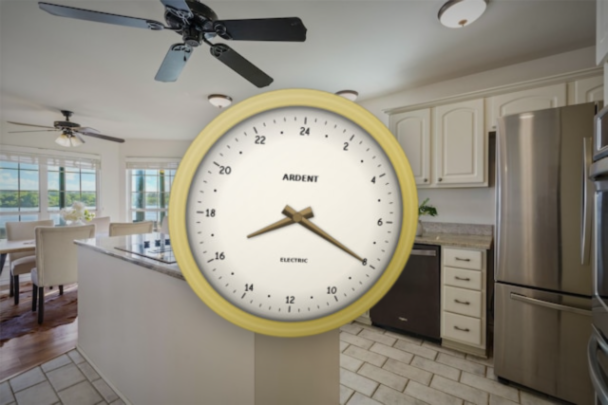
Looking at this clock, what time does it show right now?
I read 16:20
